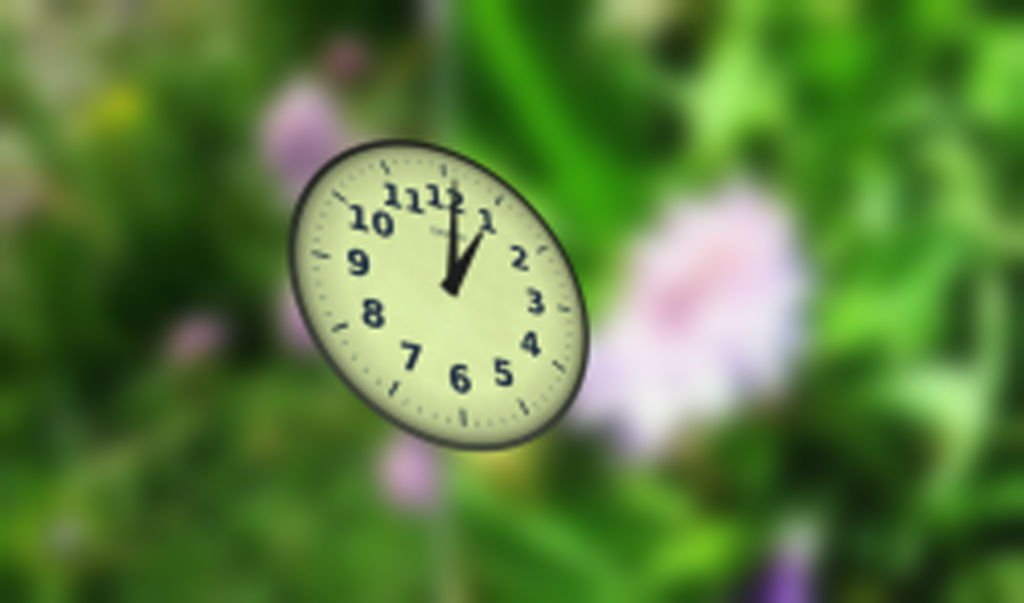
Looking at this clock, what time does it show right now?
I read 1:01
